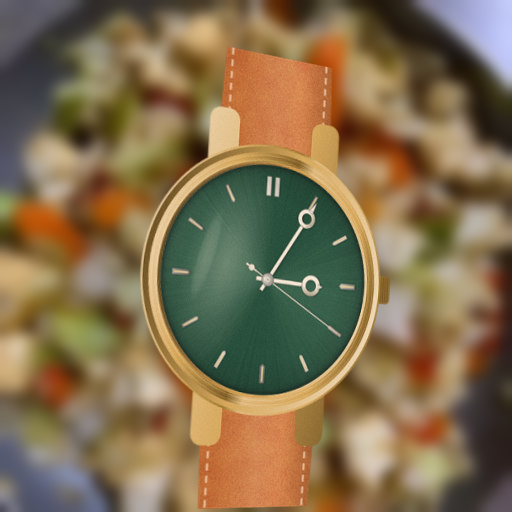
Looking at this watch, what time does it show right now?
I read 3:05:20
